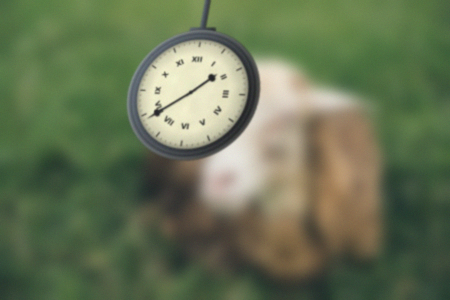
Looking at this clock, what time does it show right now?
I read 1:39
